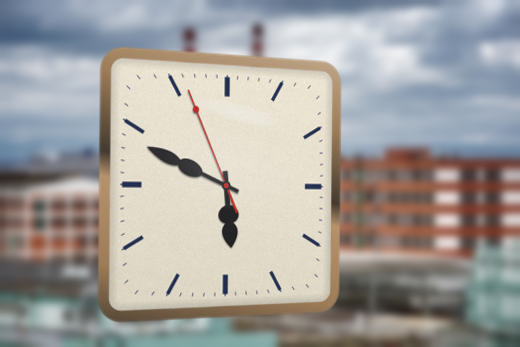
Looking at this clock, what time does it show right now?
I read 5:48:56
